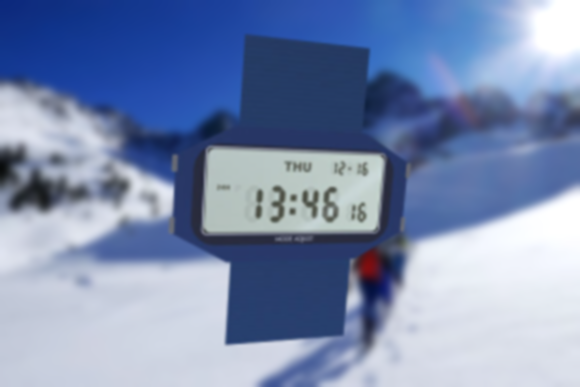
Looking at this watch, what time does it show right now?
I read 13:46:16
